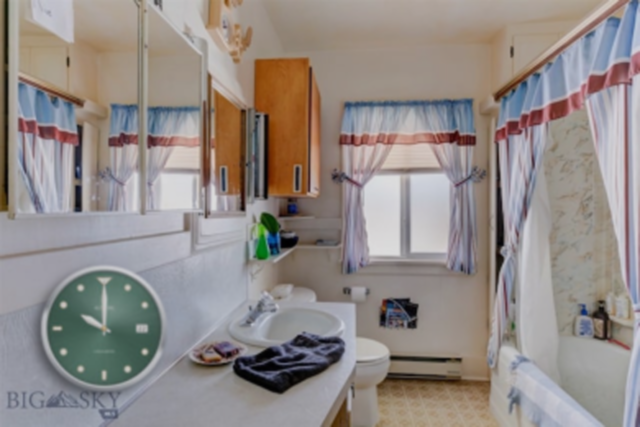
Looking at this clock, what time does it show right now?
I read 10:00
